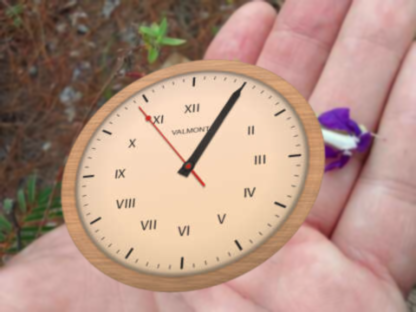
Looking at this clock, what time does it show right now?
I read 1:04:54
